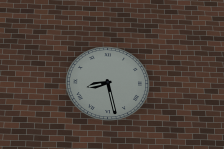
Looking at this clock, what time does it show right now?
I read 8:28
